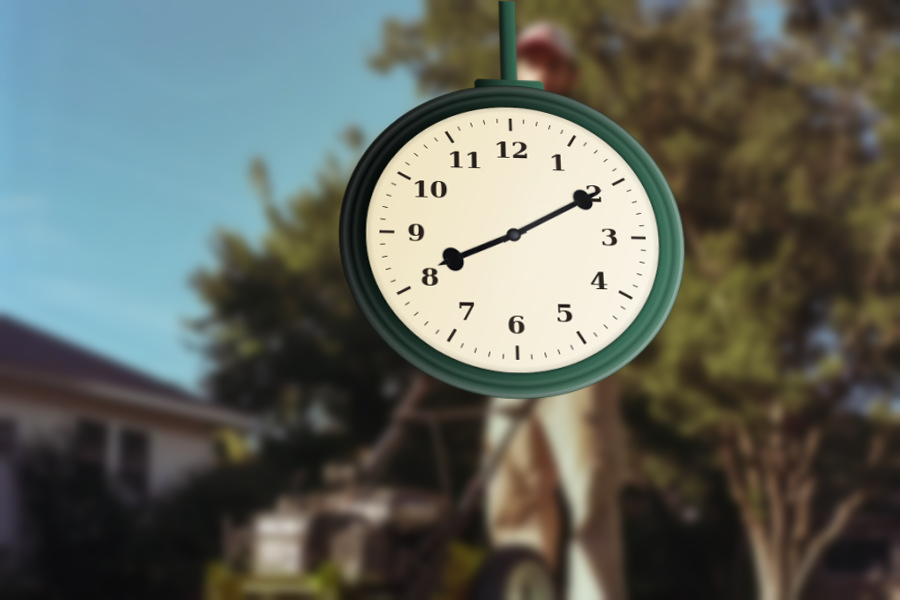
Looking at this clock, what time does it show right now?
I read 8:10
